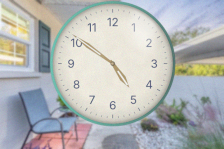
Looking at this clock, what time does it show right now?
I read 4:51
